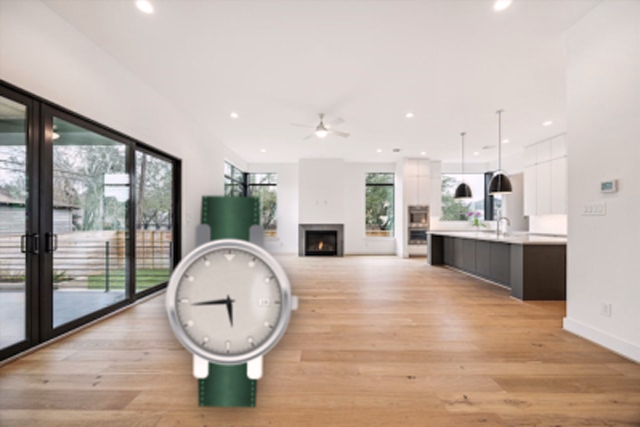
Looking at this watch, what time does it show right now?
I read 5:44
